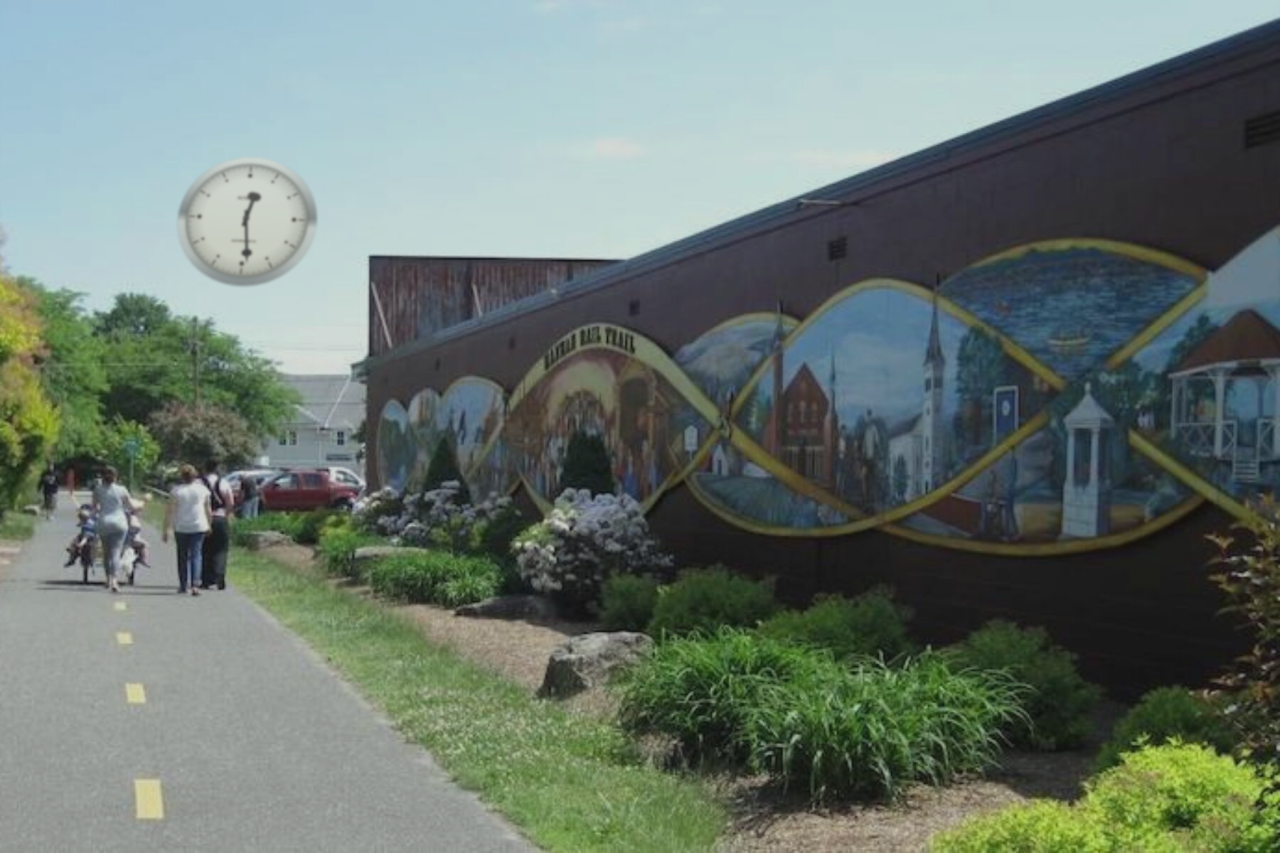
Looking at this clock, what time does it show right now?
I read 12:29
